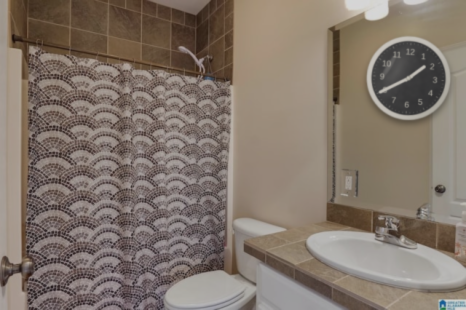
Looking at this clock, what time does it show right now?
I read 1:40
